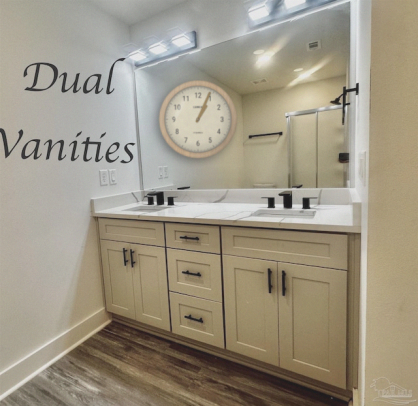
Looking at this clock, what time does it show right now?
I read 1:04
